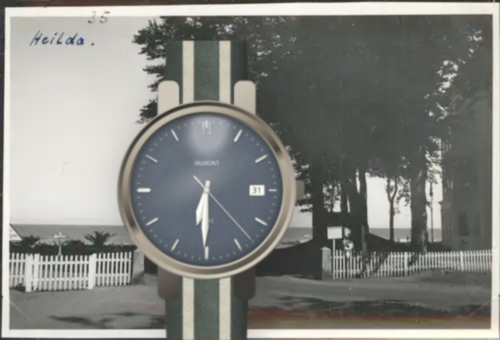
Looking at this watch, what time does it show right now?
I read 6:30:23
